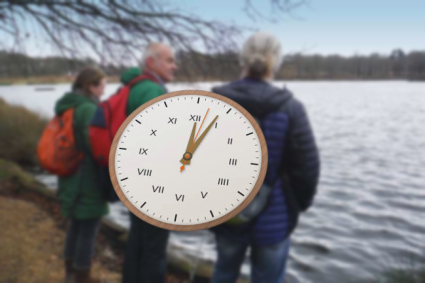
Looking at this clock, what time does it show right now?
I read 12:04:02
